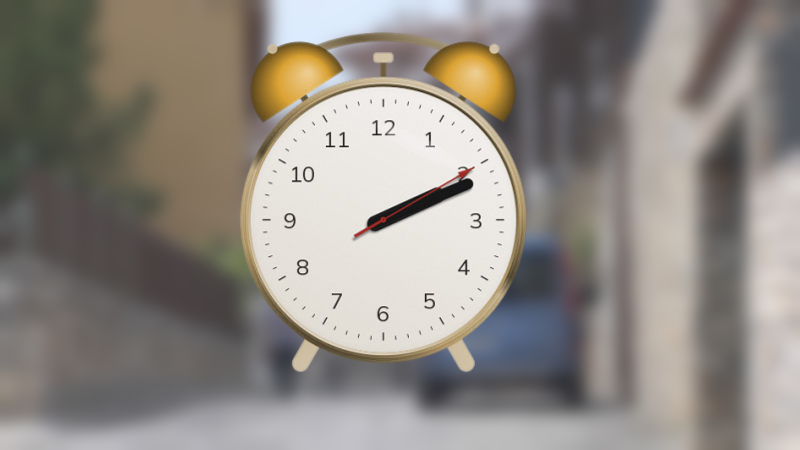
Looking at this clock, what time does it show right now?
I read 2:11:10
